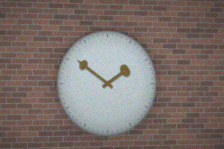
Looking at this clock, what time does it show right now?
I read 1:51
